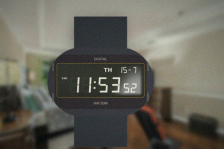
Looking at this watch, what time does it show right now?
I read 11:53:52
